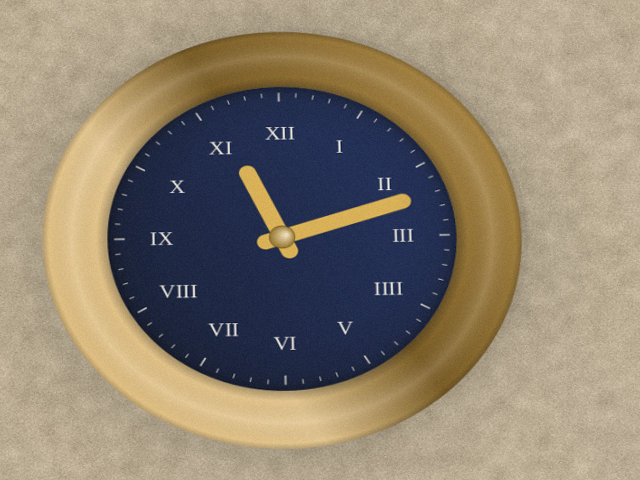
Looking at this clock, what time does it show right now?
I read 11:12
